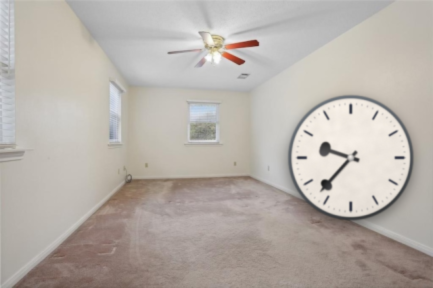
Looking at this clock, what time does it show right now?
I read 9:37
